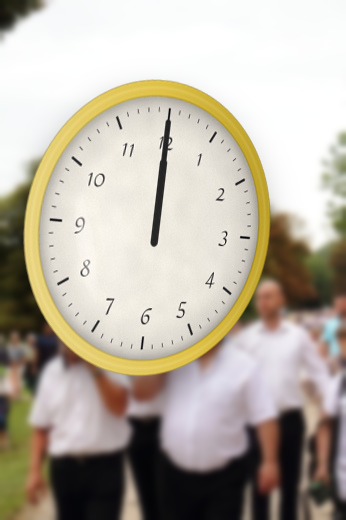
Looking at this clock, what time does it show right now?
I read 12:00
